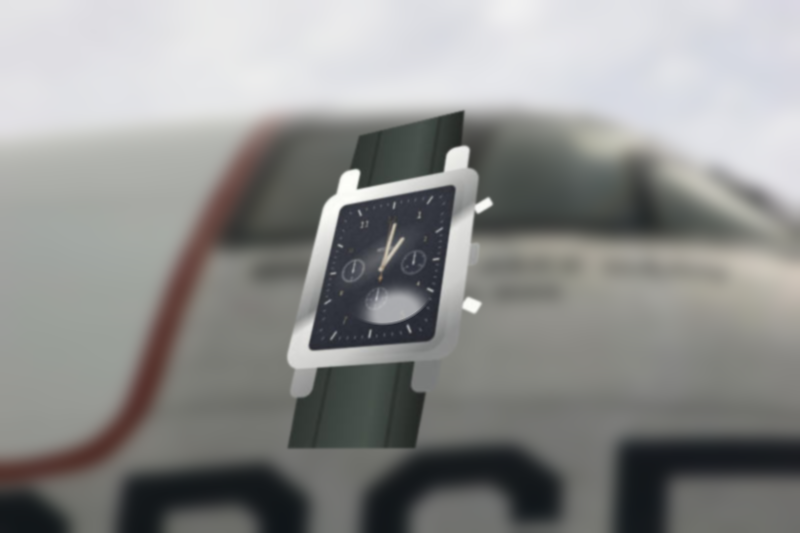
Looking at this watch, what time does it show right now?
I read 1:01
